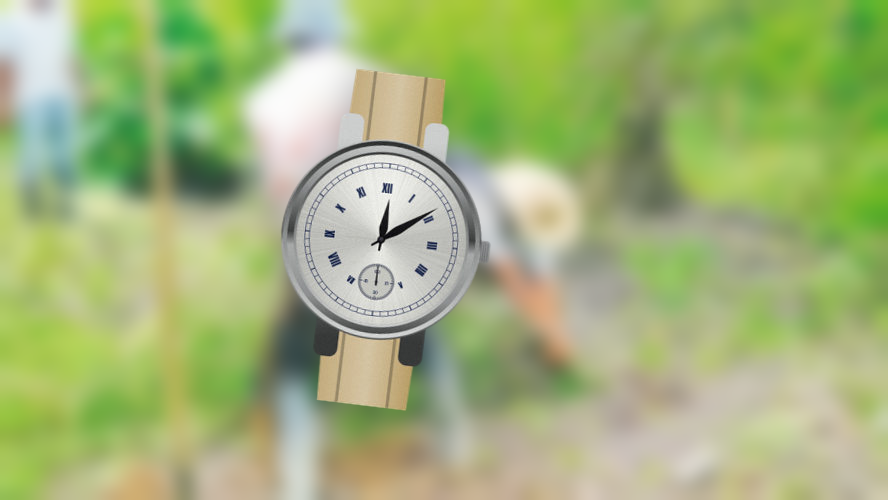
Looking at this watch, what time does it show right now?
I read 12:09
